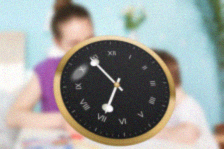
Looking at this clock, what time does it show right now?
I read 6:54
